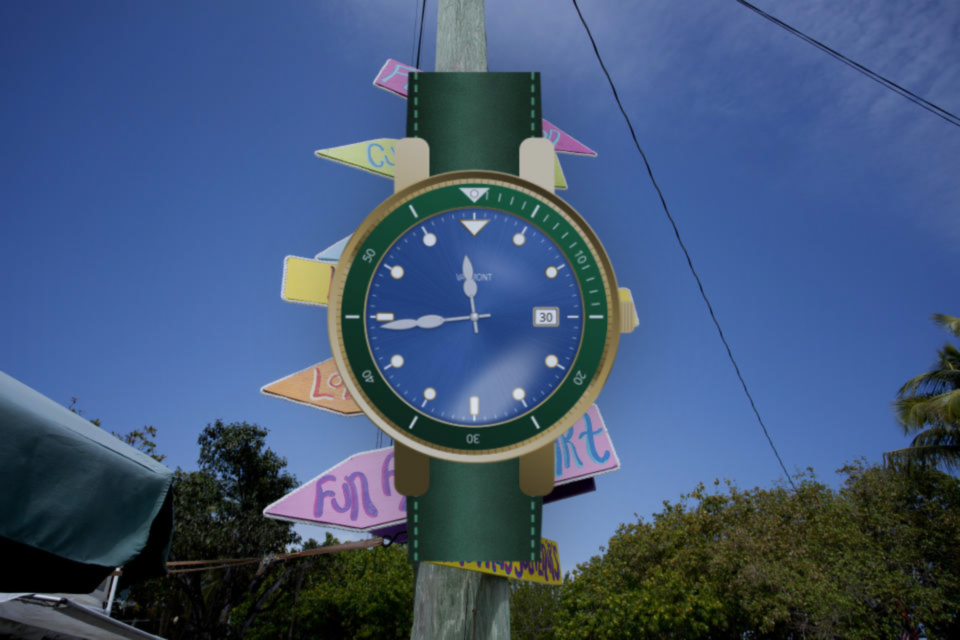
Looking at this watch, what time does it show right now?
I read 11:44
